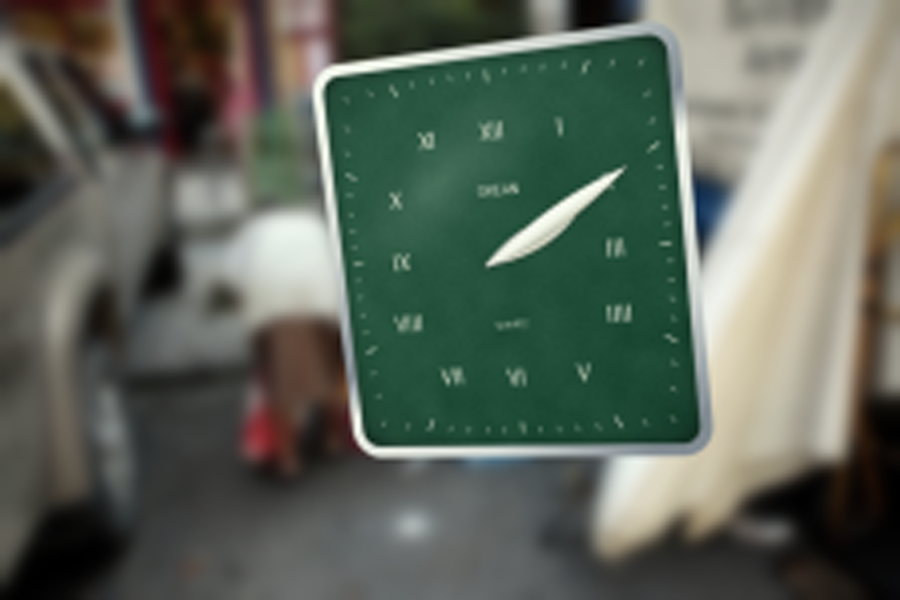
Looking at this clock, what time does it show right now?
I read 2:10
